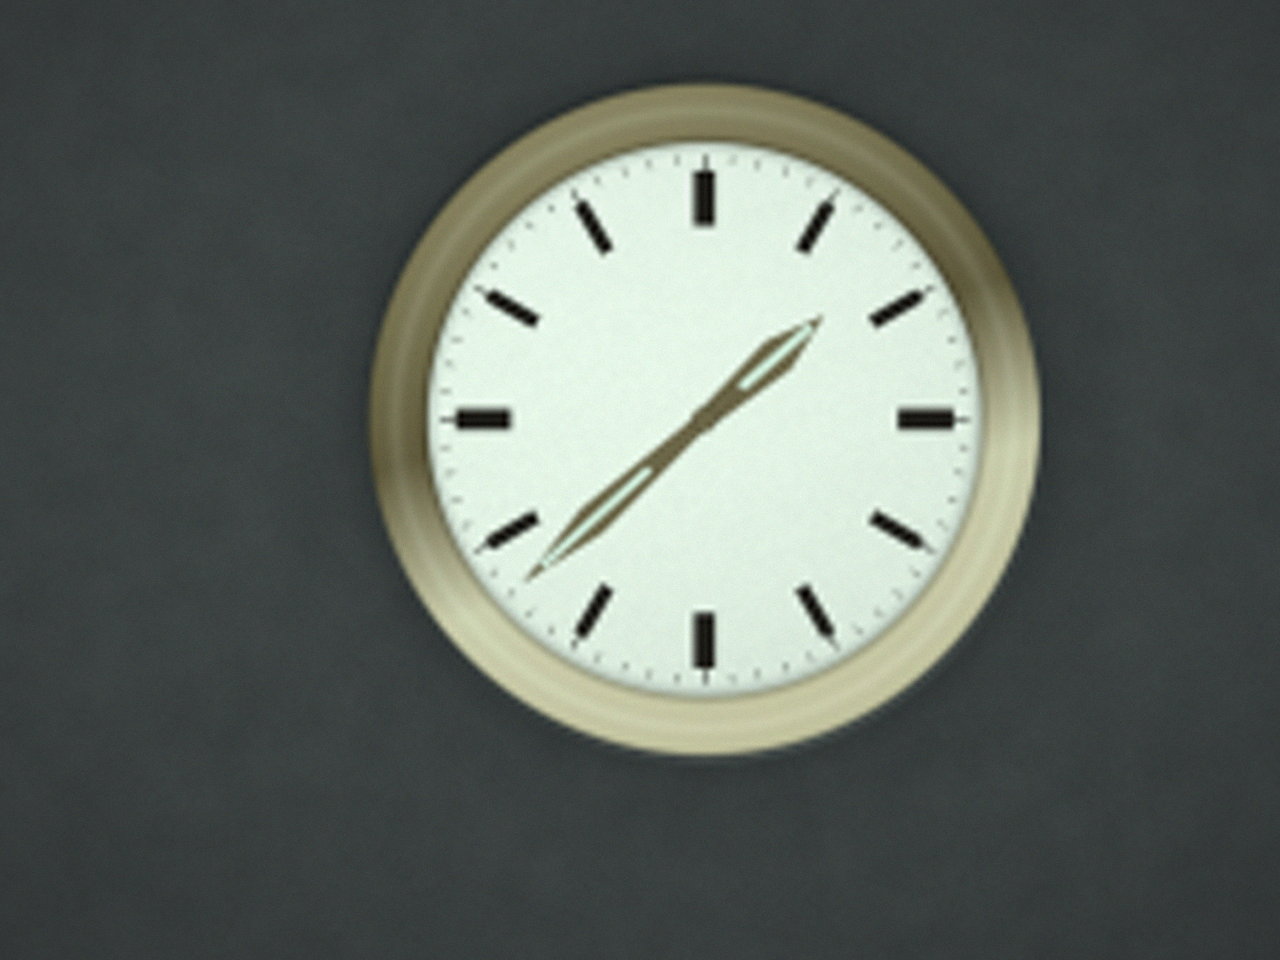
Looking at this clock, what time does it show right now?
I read 1:38
